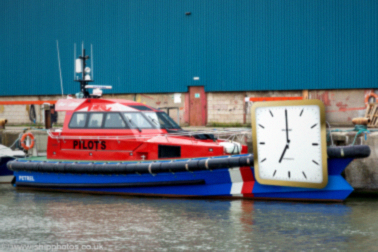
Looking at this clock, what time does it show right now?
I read 7:00
